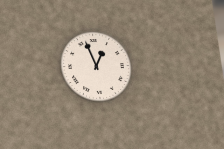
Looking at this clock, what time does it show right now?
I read 12:57
